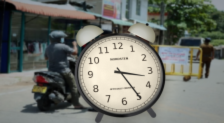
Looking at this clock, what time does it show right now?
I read 3:25
